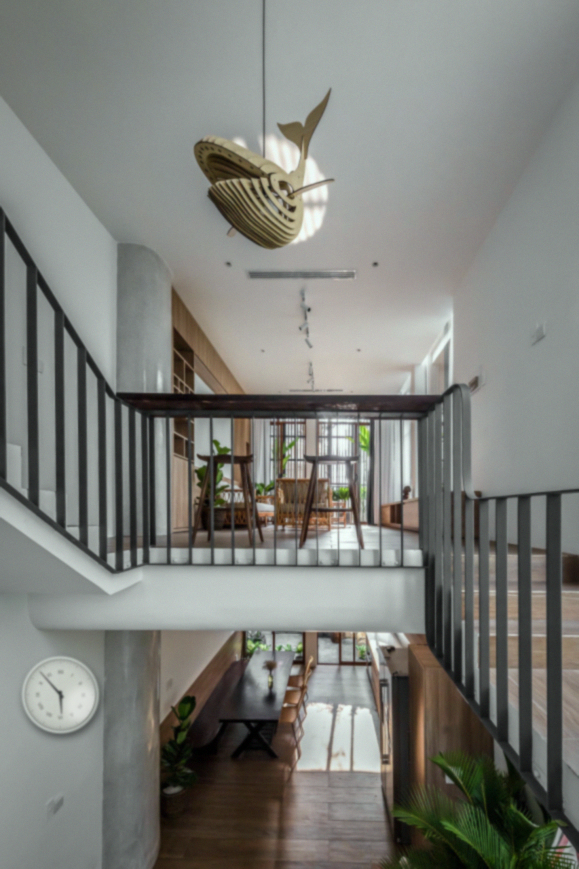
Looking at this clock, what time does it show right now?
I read 5:53
